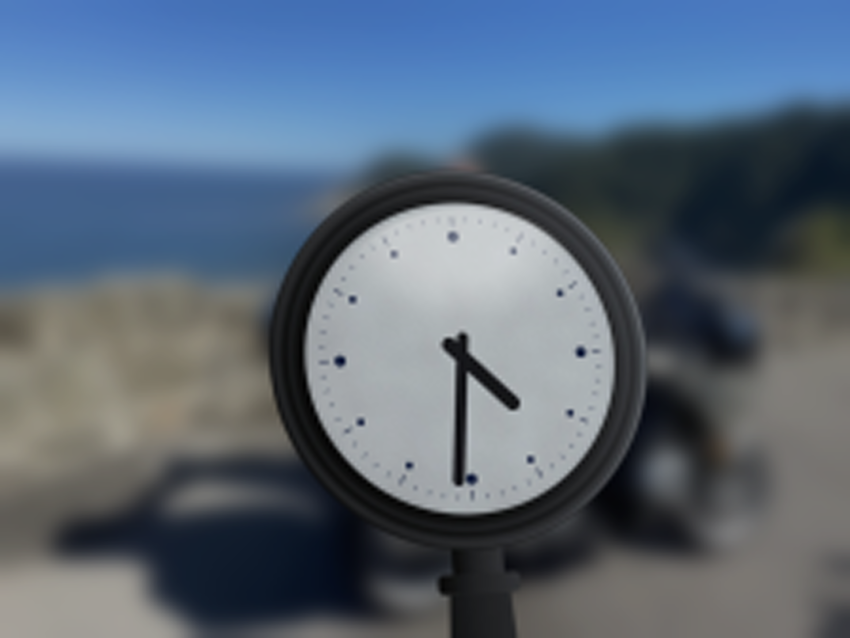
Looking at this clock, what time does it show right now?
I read 4:31
